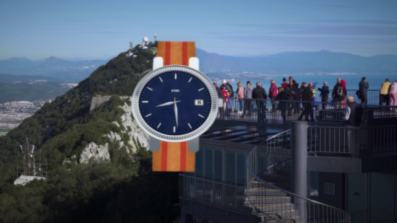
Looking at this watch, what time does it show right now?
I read 8:29
